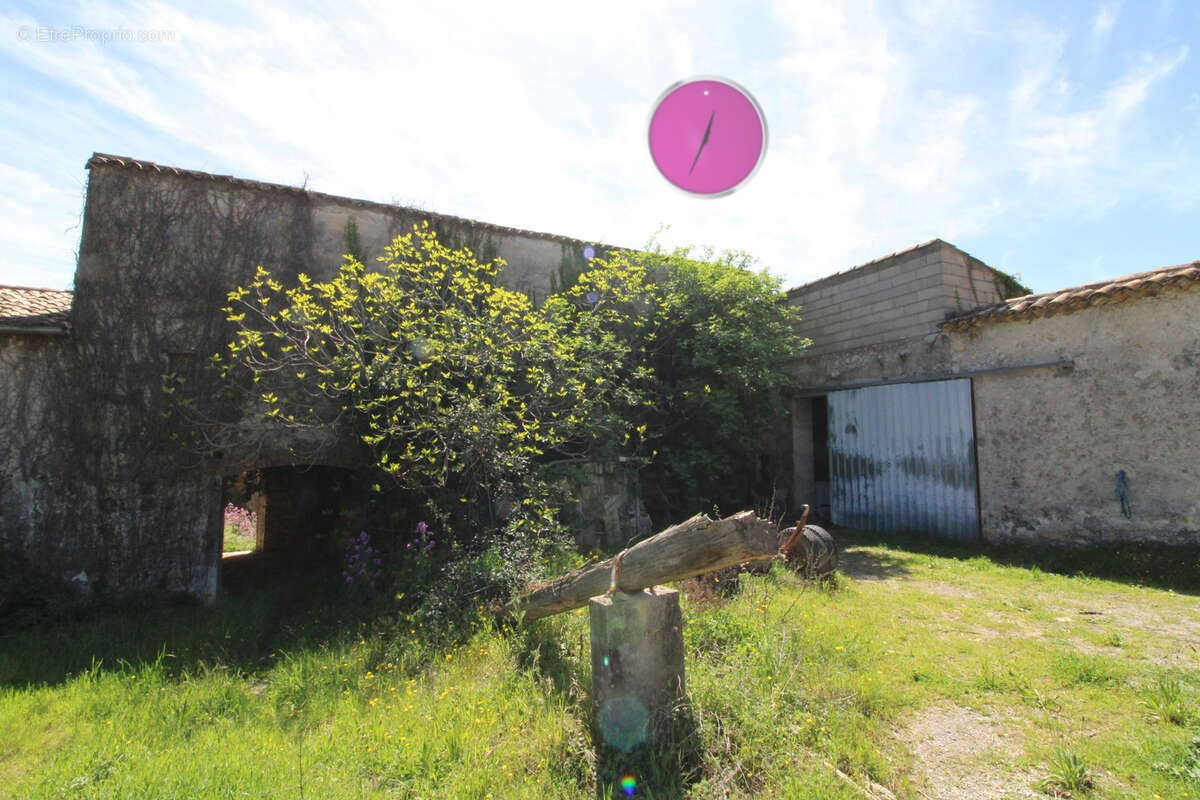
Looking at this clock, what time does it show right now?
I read 12:34
